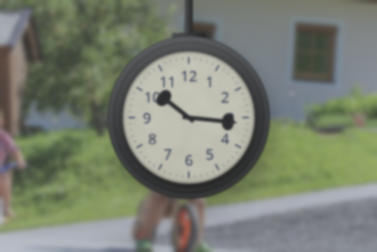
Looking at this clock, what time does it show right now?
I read 10:16
